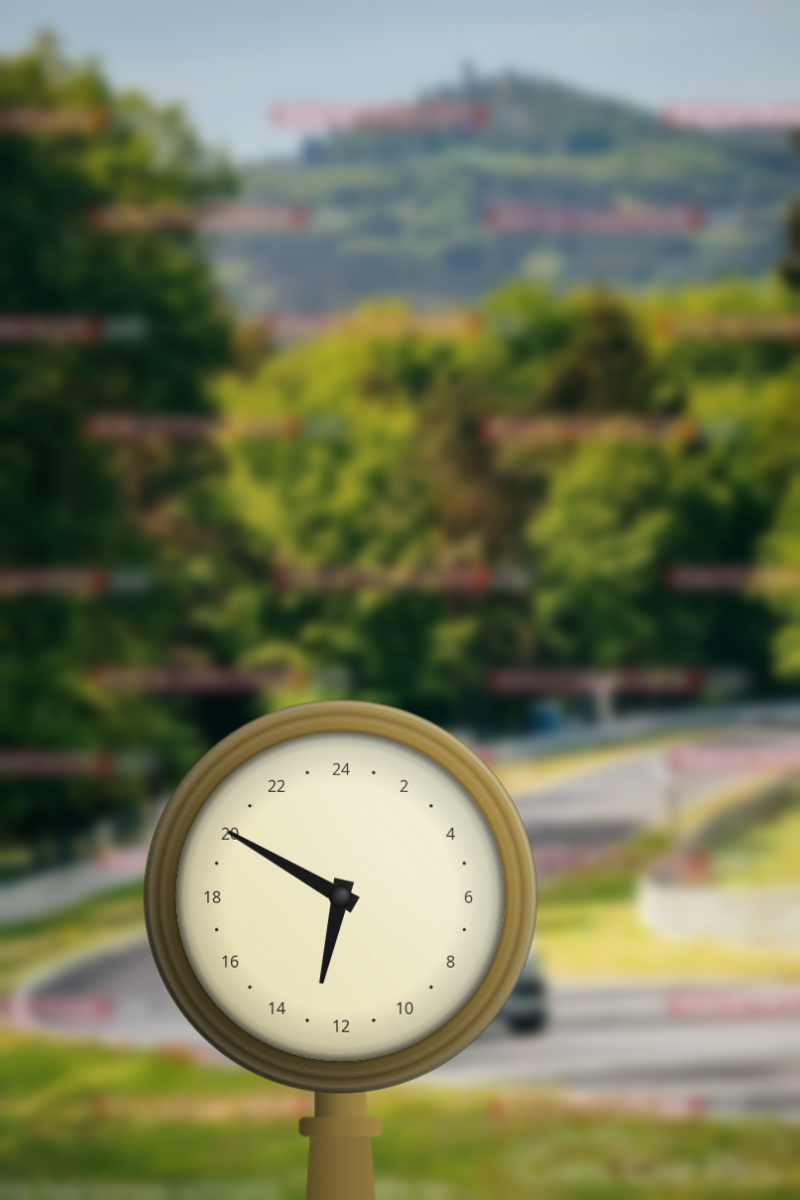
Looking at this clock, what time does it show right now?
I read 12:50
